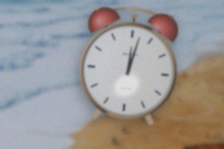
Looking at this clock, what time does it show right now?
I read 12:02
